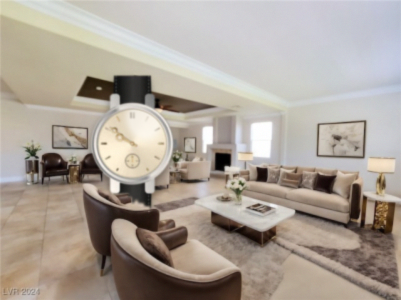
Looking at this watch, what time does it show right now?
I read 9:51
